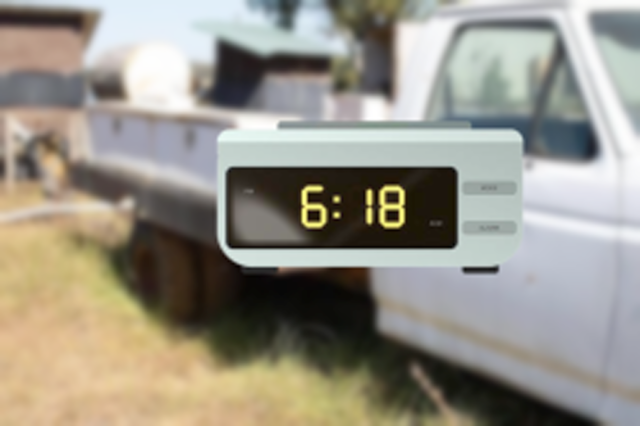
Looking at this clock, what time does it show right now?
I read 6:18
